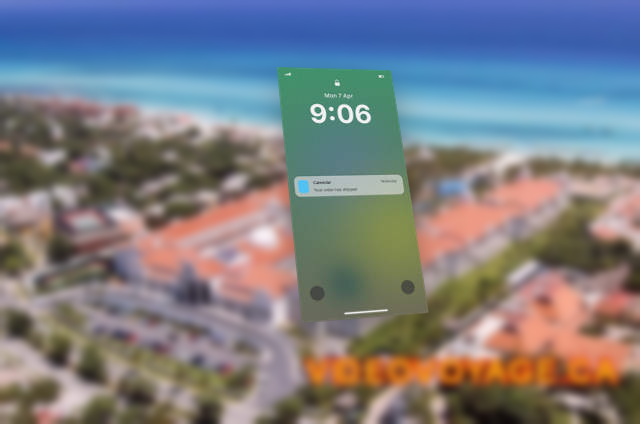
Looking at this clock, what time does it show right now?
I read 9:06
